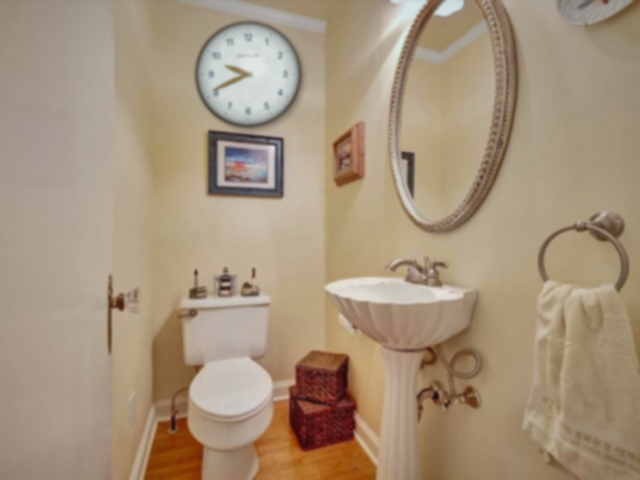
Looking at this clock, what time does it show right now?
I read 9:41
